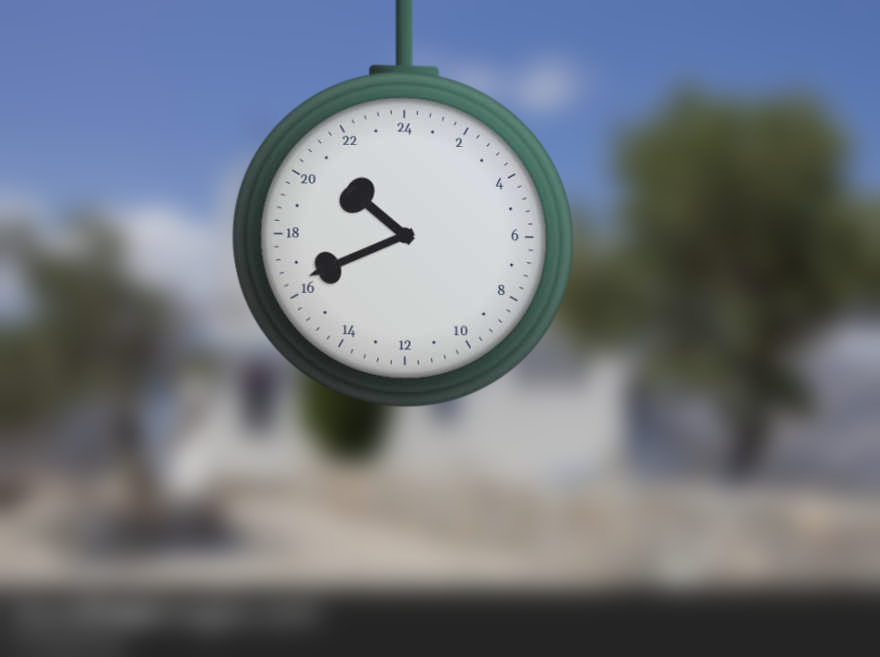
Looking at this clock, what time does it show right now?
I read 20:41
